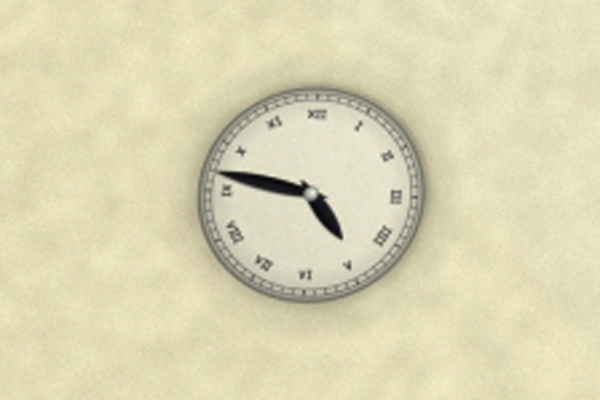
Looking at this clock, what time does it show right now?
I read 4:47
